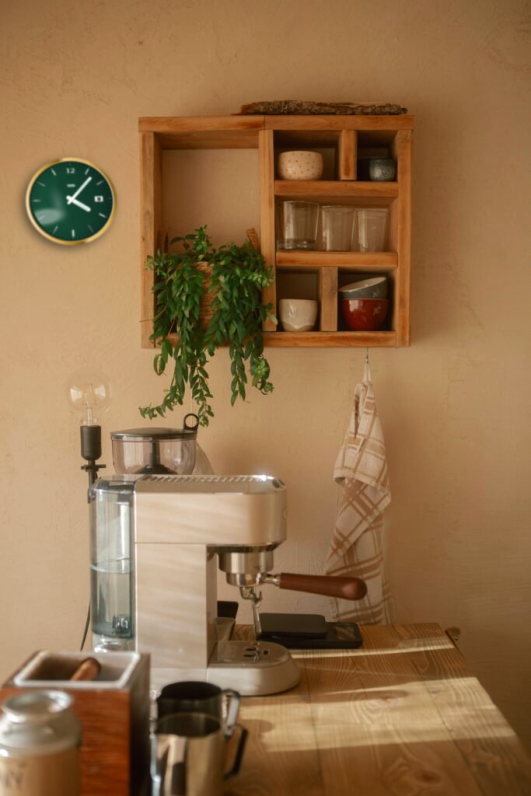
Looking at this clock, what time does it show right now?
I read 4:07
